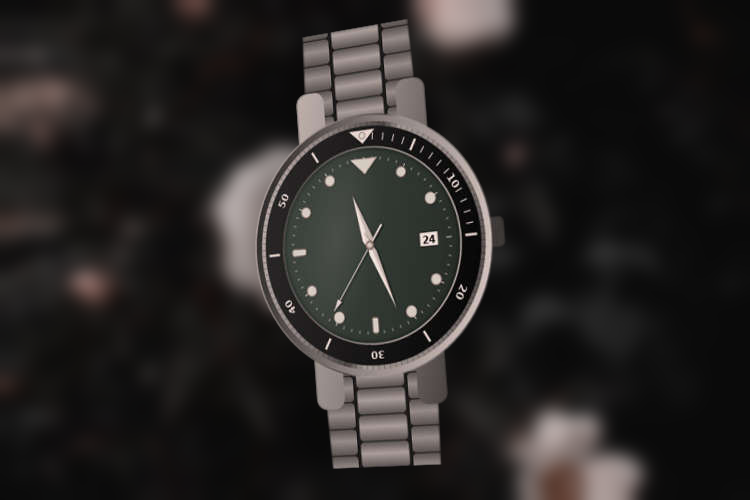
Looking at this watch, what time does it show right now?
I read 11:26:36
